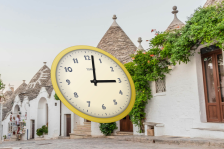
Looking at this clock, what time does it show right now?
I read 3:02
